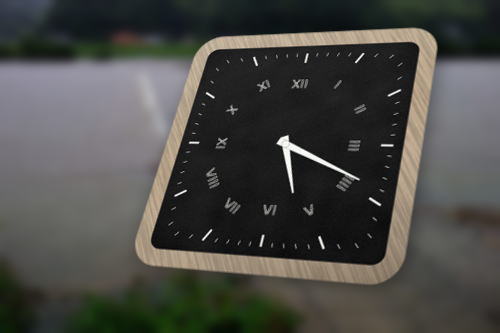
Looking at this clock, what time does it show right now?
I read 5:19
